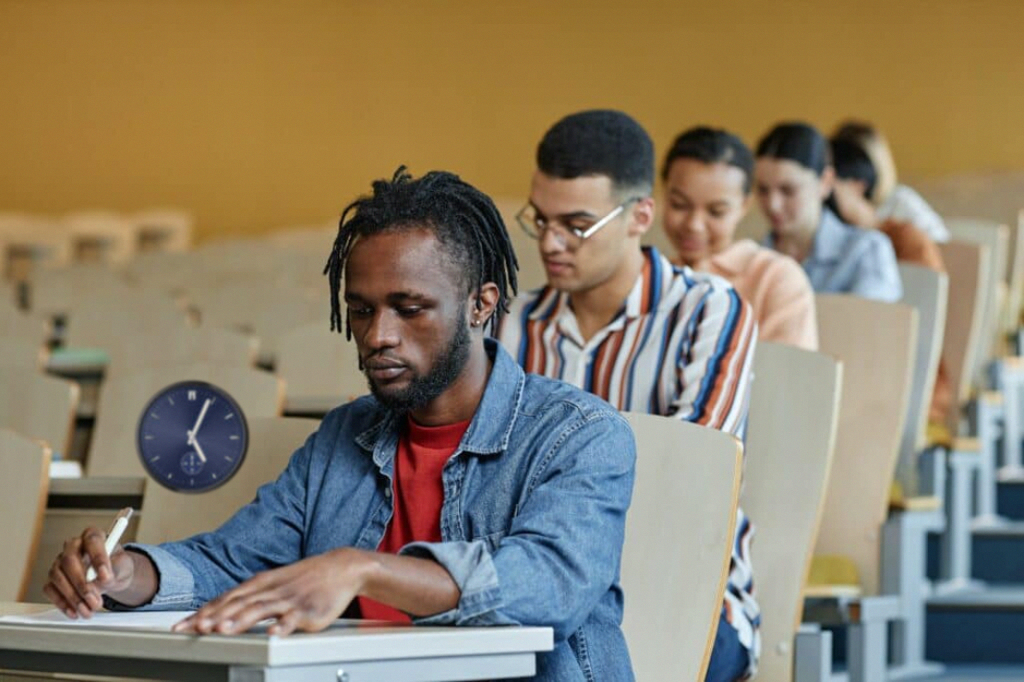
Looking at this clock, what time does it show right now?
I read 5:04
